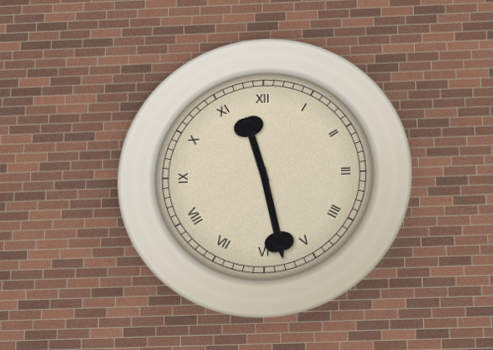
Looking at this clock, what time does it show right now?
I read 11:28
